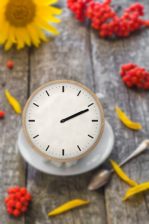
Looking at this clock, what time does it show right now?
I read 2:11
